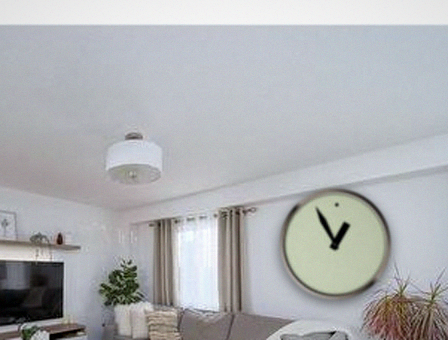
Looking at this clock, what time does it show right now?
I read 12:55
